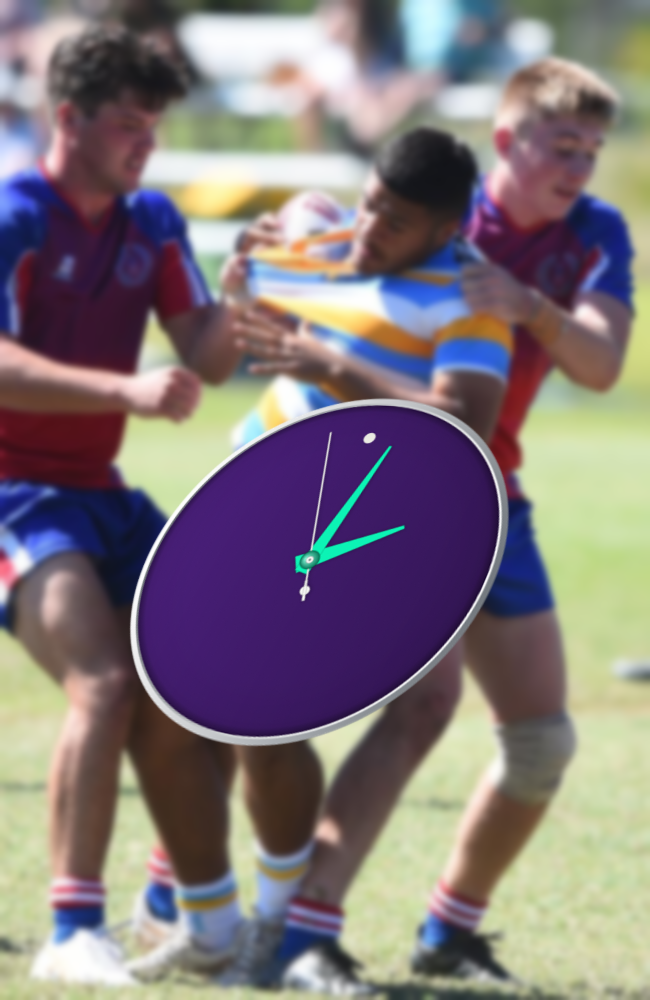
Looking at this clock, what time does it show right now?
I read 2:01:57
